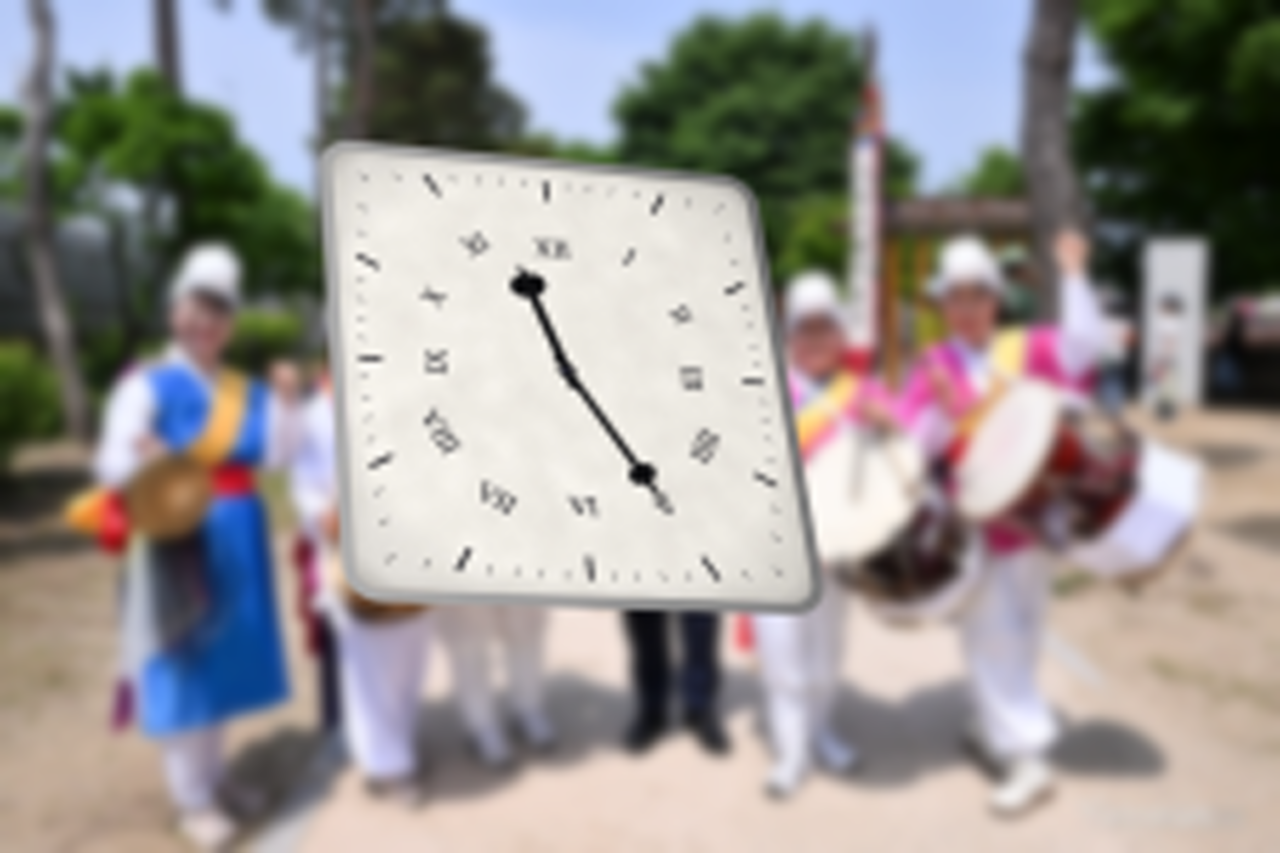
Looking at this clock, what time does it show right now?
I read 11:25
